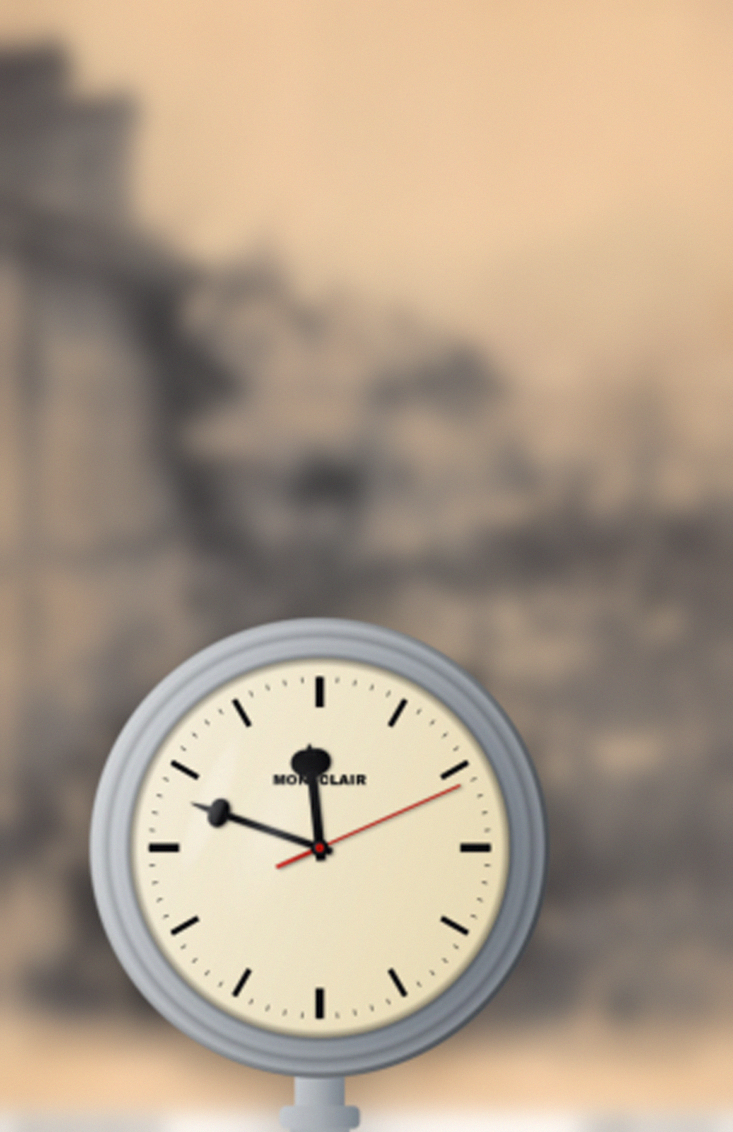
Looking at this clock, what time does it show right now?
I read 11:48:11
